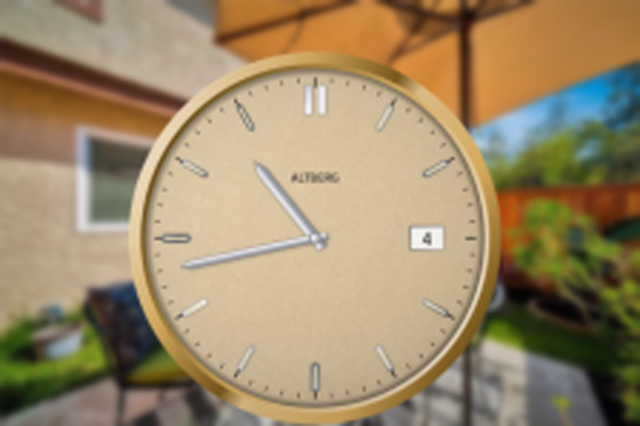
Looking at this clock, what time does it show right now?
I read 10:43
